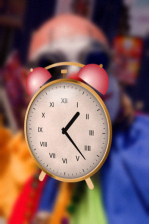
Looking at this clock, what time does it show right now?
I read 1:23
